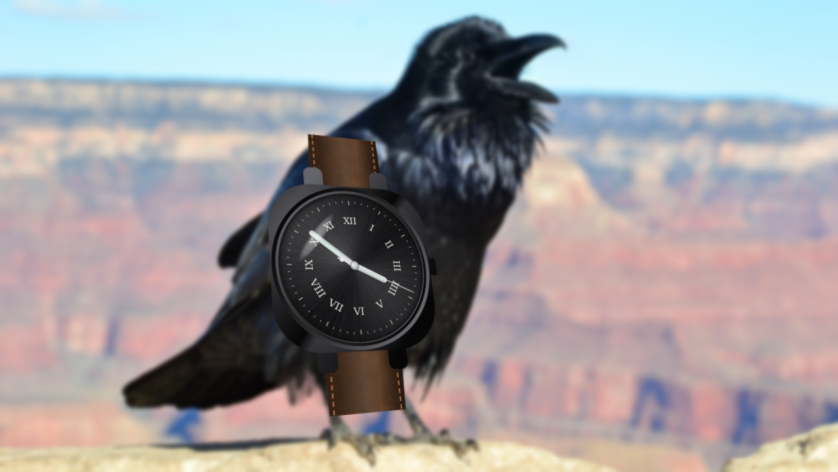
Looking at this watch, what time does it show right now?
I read 3:51:19
